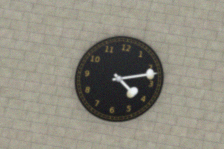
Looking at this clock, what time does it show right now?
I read 4:12
